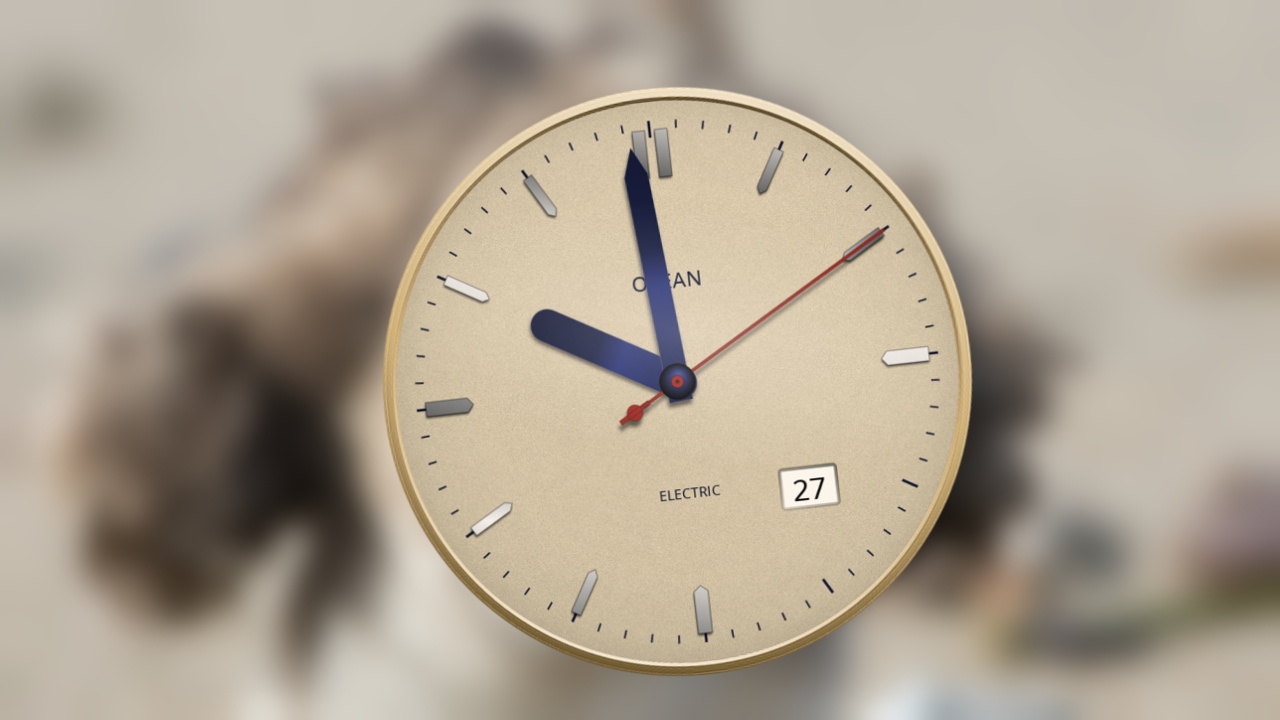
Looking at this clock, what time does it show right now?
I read 9:59:10
